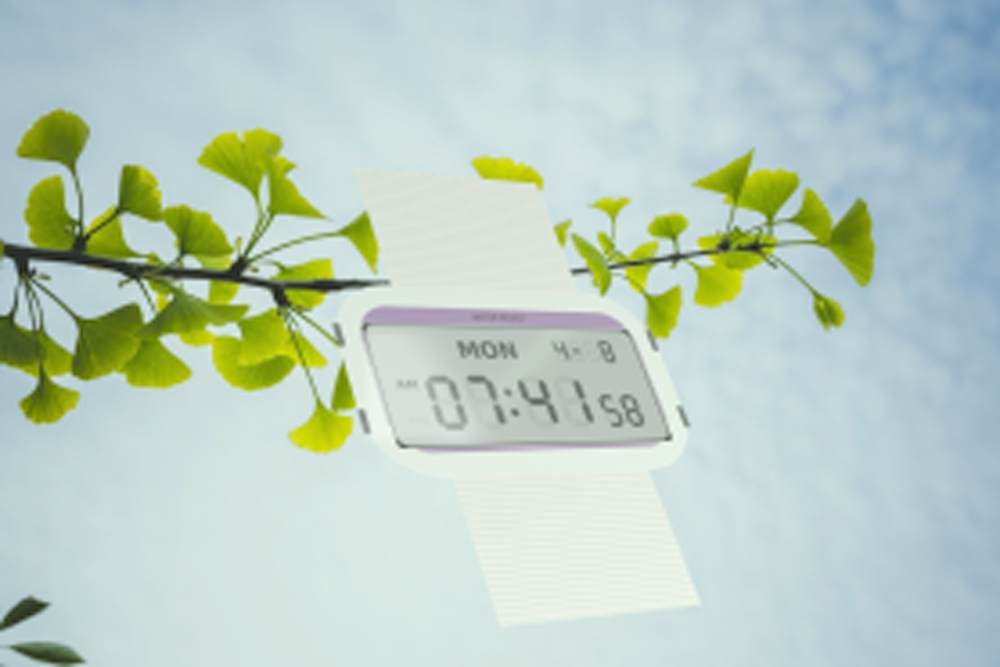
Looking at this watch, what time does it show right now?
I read 7:41:58
